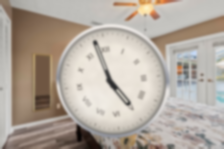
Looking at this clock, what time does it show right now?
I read 4:58
